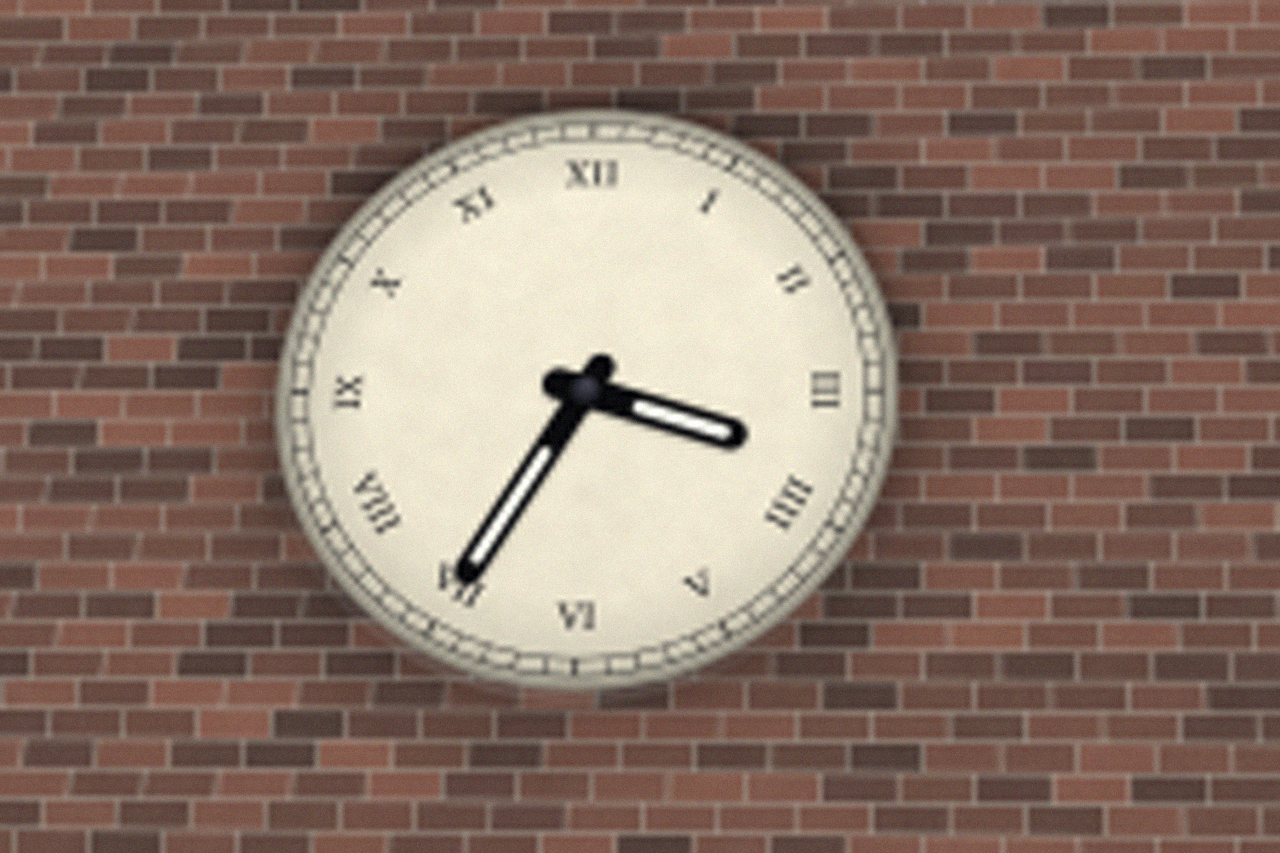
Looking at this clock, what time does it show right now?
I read 3:35
